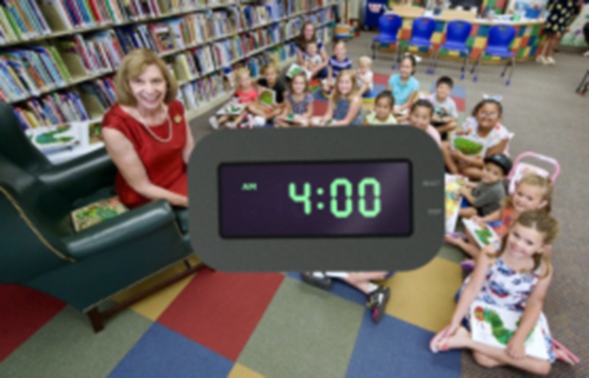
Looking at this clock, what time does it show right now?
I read 4:00
